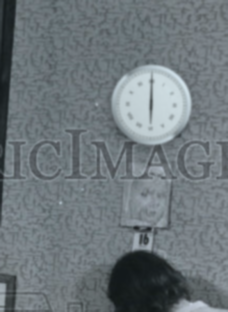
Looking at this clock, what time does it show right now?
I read 6:00
